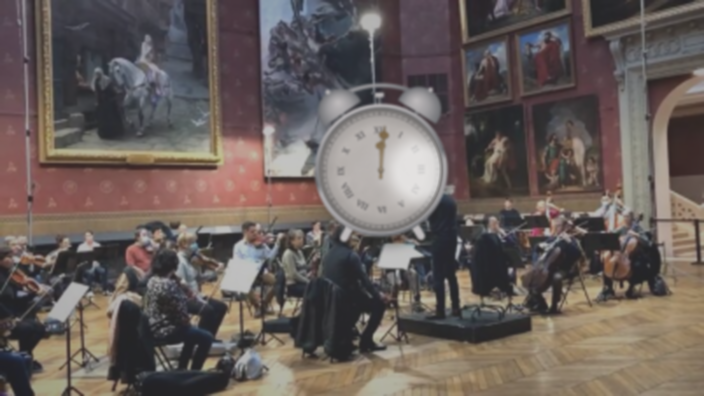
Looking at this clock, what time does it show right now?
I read 12:01
